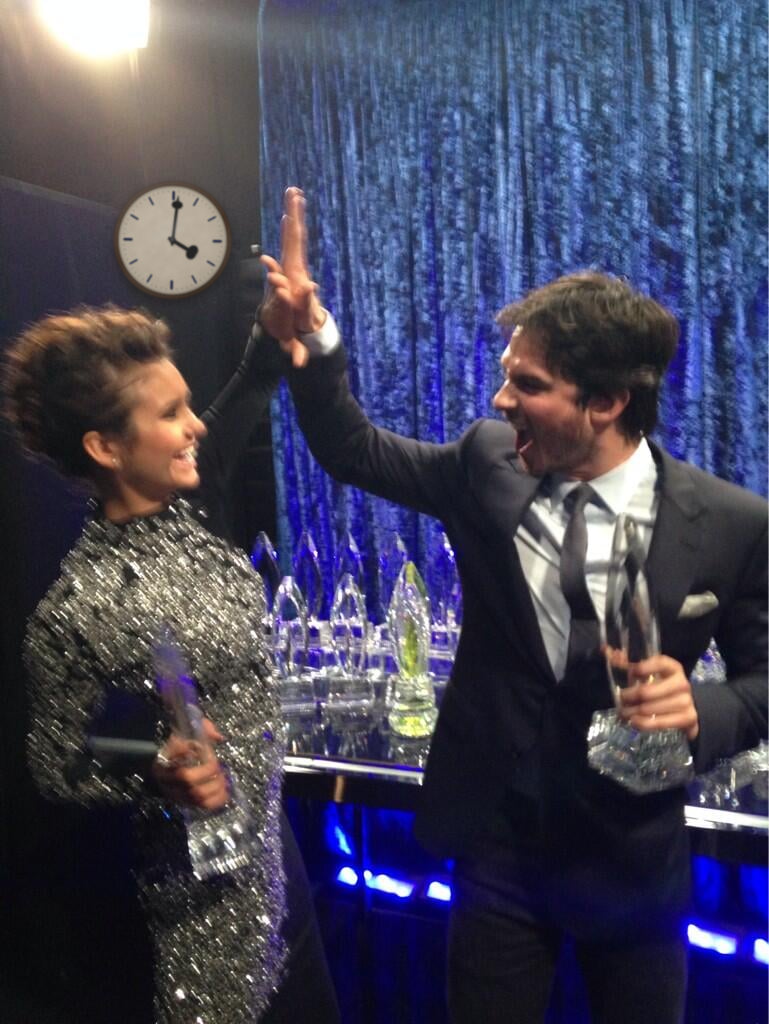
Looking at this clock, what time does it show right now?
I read 4:01
